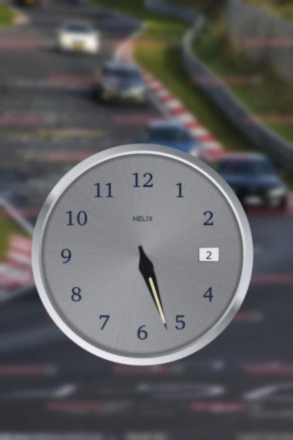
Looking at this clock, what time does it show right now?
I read 5:27
